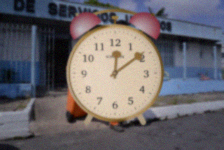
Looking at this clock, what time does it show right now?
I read 12:09
